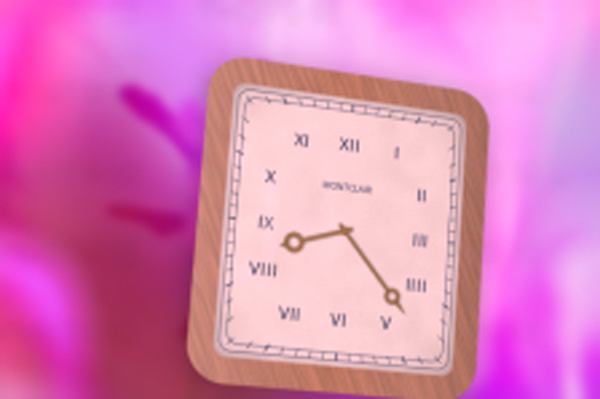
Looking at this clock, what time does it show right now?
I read 8:23
